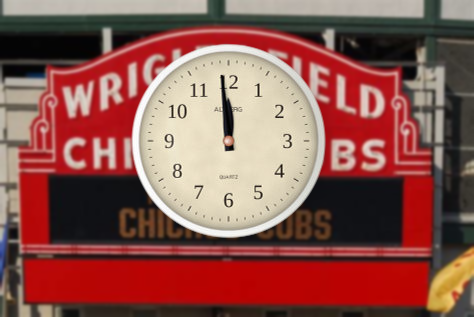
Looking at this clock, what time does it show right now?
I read 11:59
